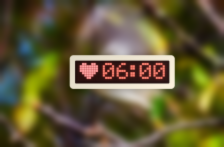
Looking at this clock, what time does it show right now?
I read 6:00
